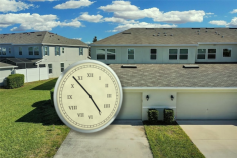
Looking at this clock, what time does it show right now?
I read 4:53
